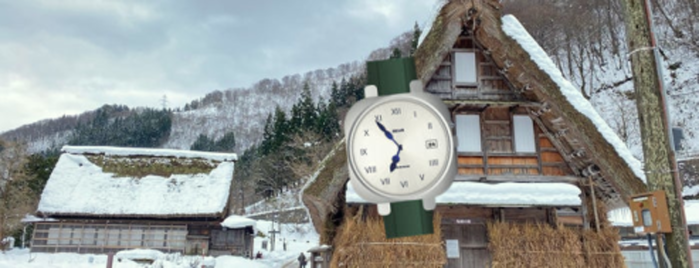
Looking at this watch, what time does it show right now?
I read 6:54
